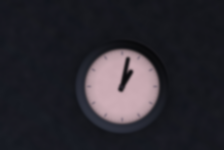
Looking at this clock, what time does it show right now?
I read 1:02
